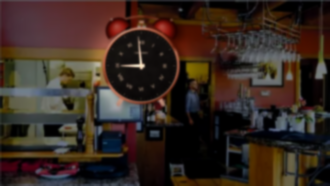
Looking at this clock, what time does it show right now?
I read 8:59
